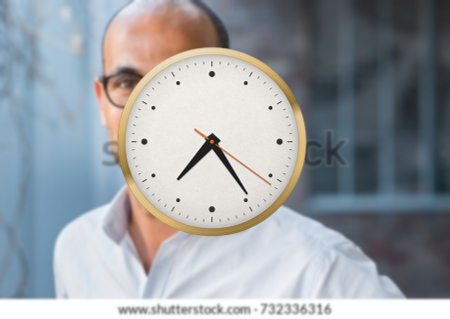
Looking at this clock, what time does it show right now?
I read 7:24:21
